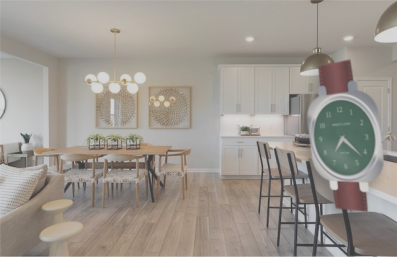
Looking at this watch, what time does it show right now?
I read 7:22
